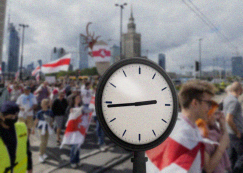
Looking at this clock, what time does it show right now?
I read 2:44
